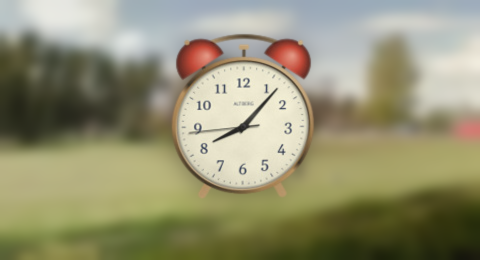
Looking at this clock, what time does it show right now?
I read 8:06:44
